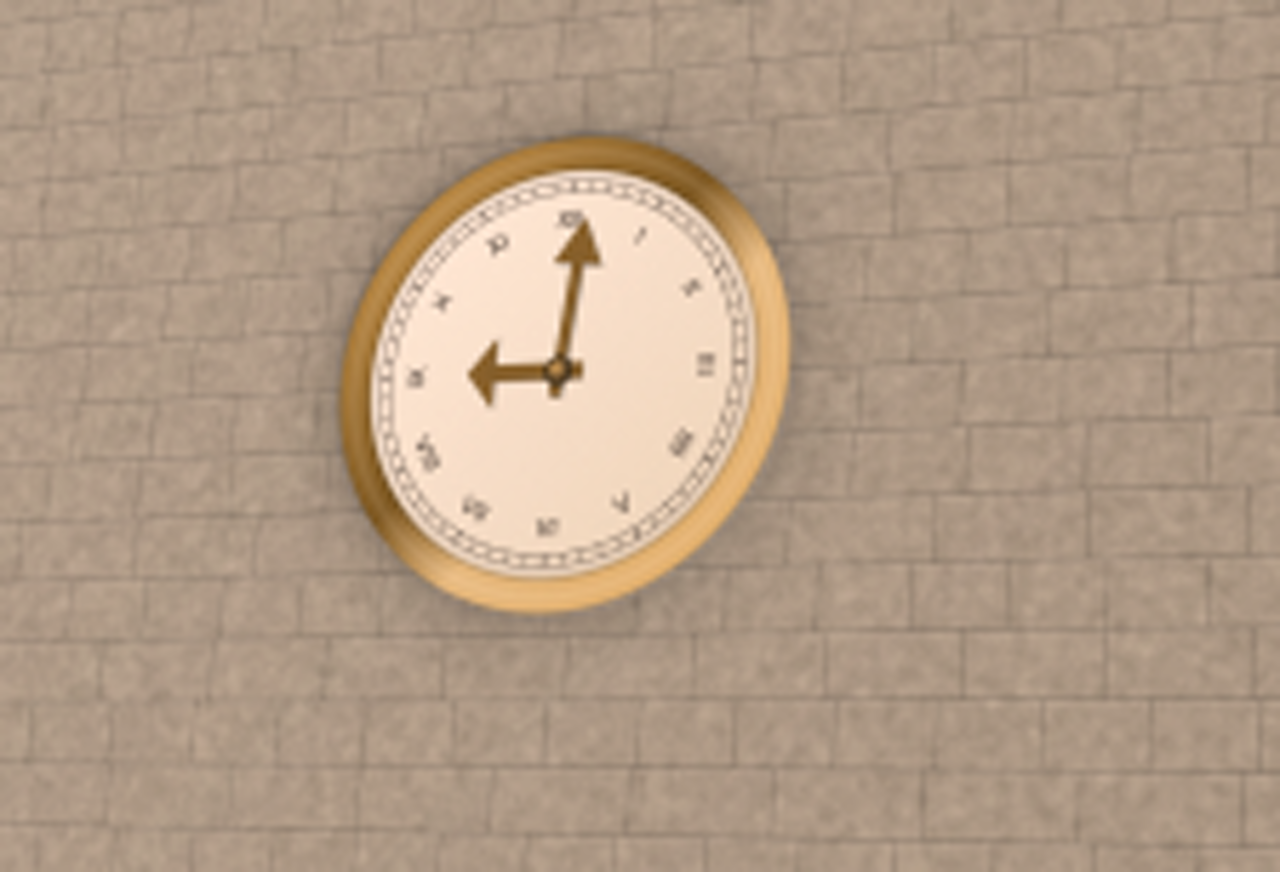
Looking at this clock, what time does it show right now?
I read 9:01
